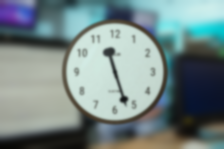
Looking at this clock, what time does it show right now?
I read 11:27
